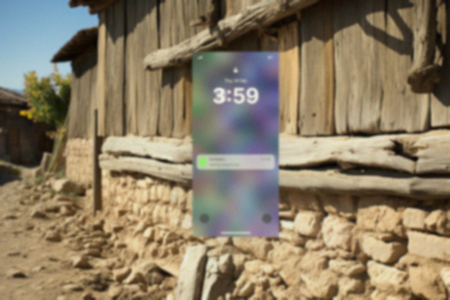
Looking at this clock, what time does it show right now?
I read 3:59
